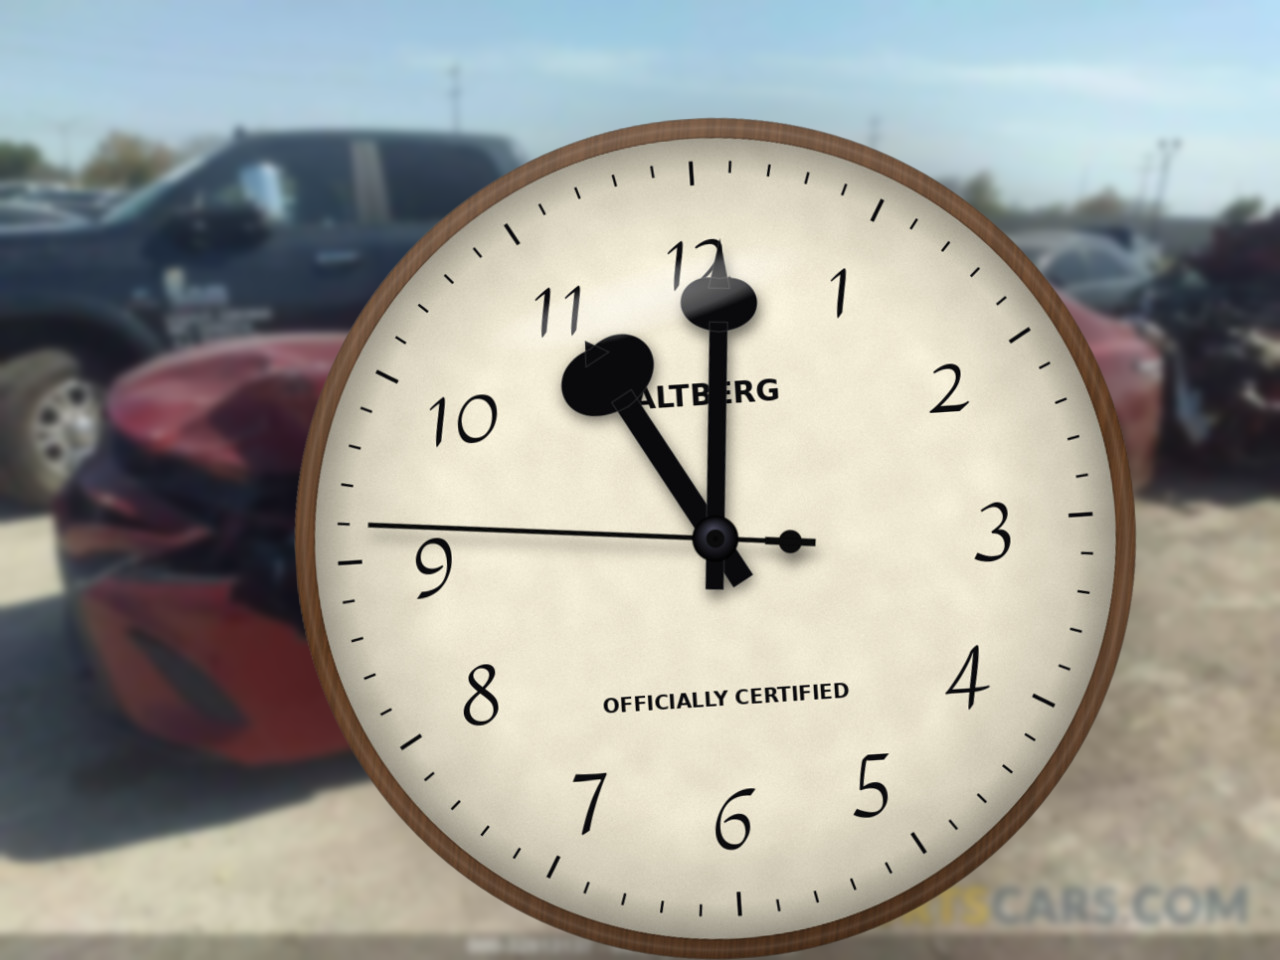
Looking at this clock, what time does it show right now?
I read 11:00:46
